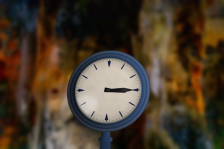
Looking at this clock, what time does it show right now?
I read 3:15
